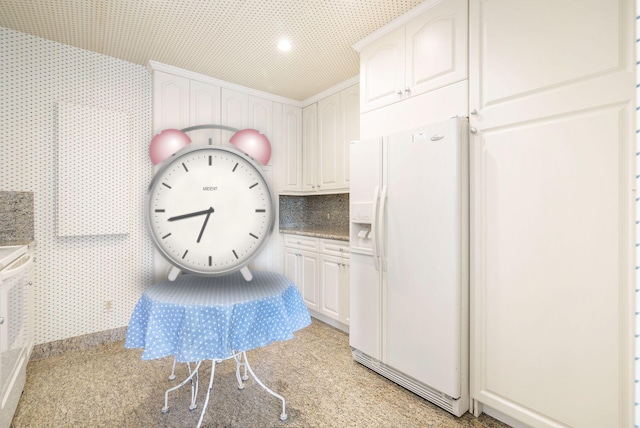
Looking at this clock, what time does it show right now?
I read 6:43
